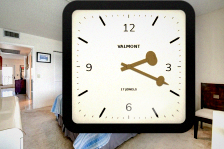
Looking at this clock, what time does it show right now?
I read 2:19
